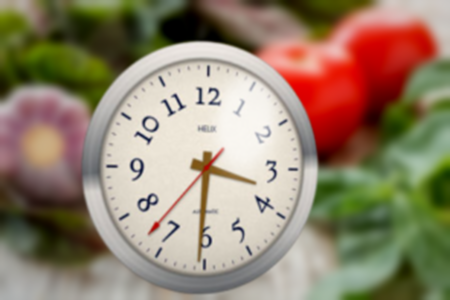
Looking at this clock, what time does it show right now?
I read 3:30:37
